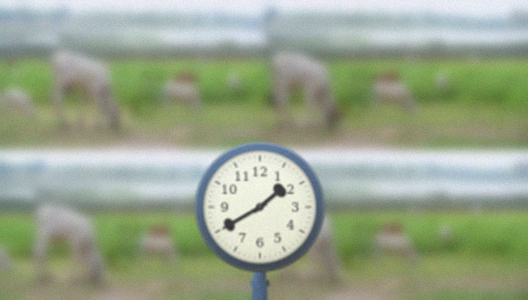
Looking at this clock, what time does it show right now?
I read 1:40
